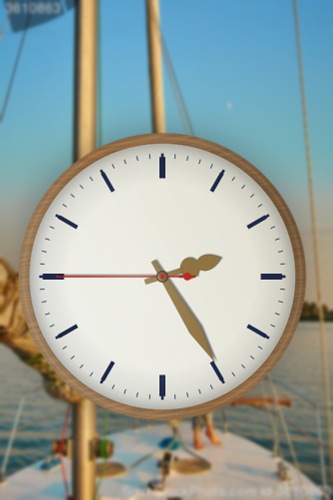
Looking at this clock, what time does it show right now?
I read 2:24:45
